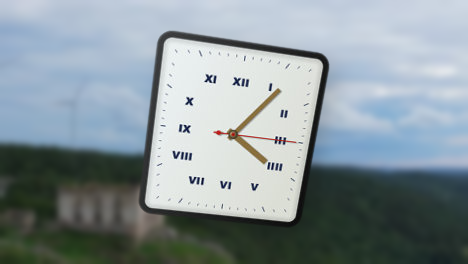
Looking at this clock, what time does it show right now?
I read 4:06:15
